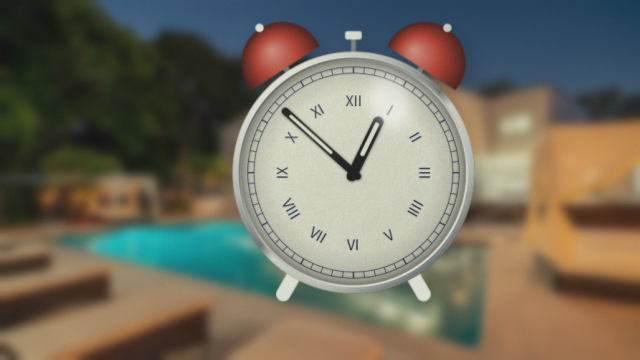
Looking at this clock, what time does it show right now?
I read 12:52
